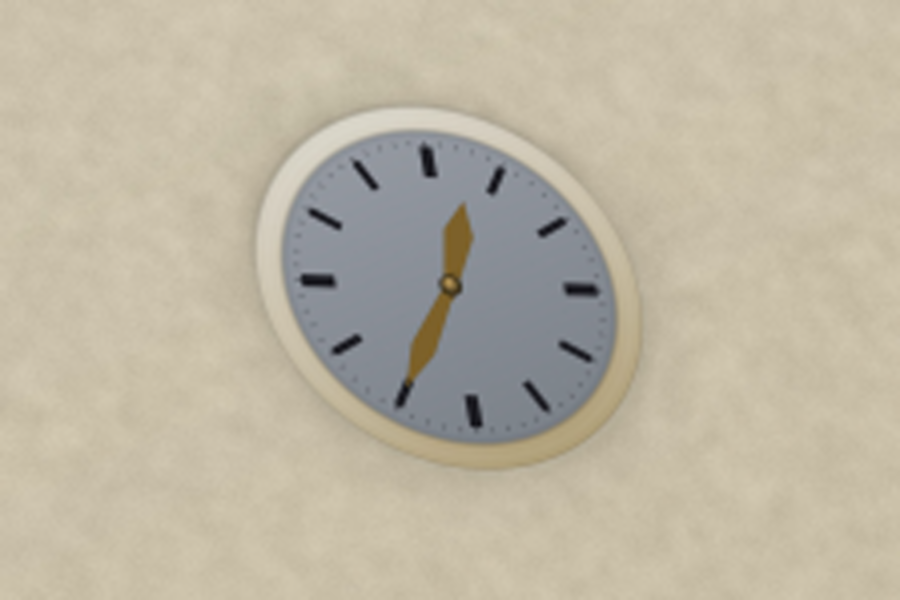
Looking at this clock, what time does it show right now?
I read 12:35
